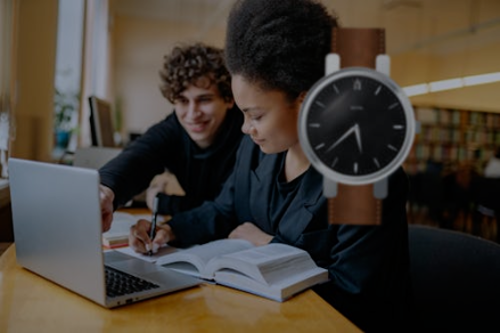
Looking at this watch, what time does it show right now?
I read 5:38
